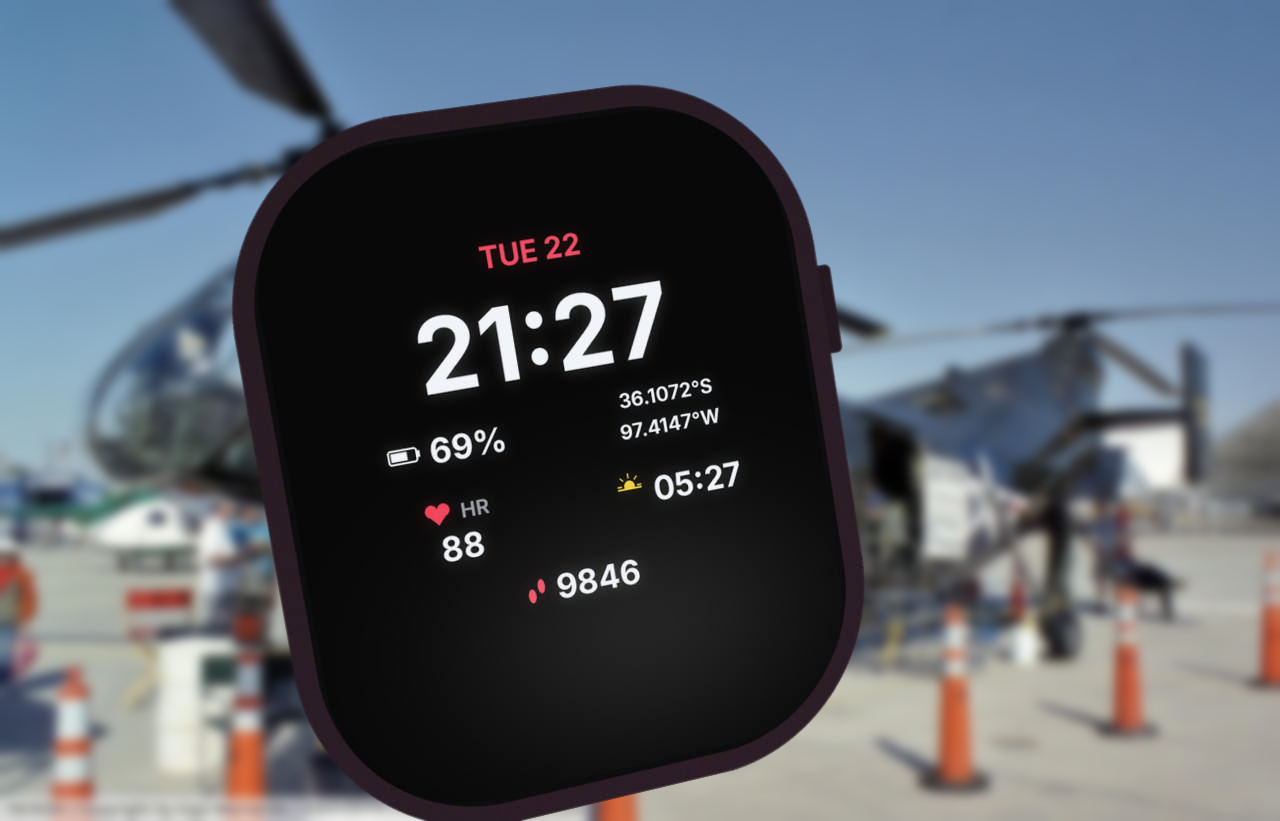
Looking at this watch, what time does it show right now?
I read 21:27
